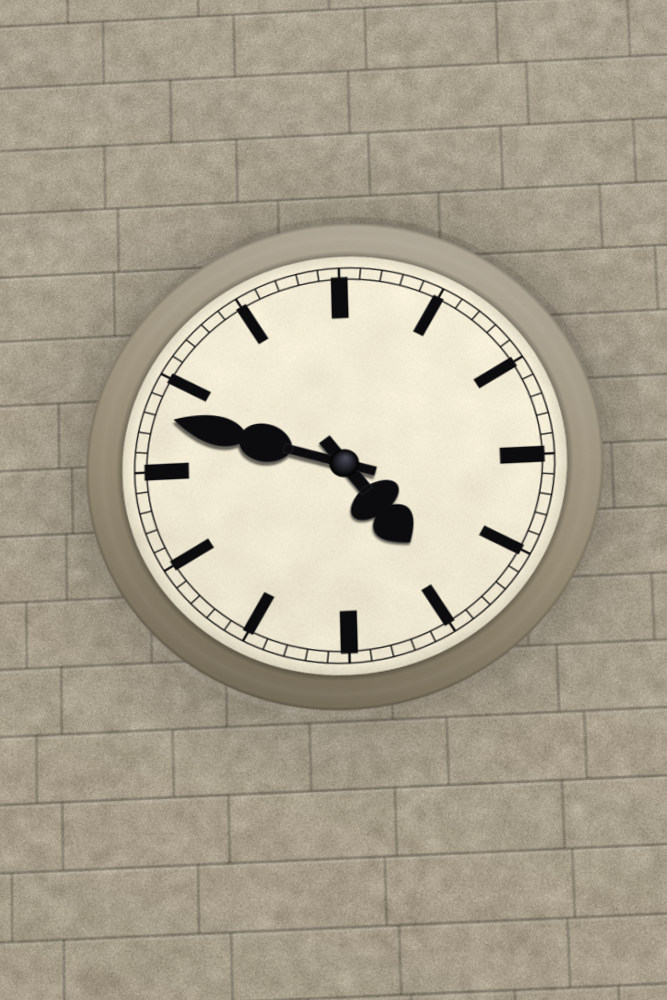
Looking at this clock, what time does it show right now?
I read 4:48
